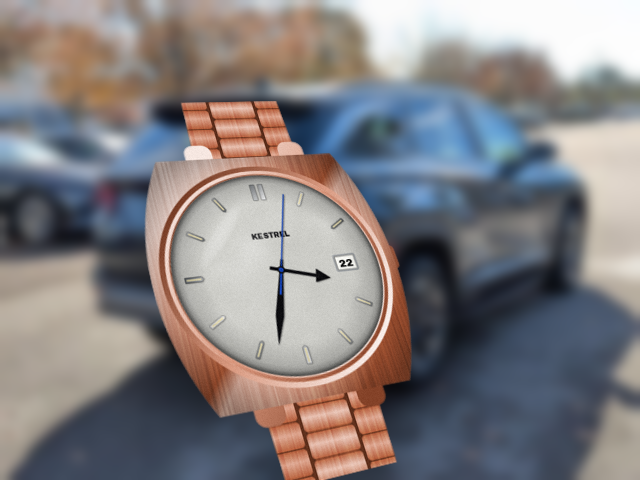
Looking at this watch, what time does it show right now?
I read 3:33:03
